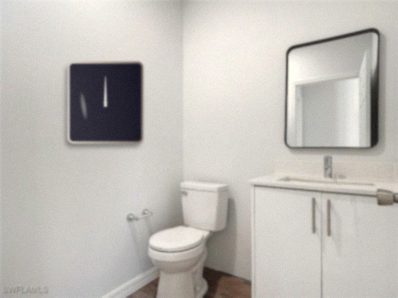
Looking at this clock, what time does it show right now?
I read 12:00
